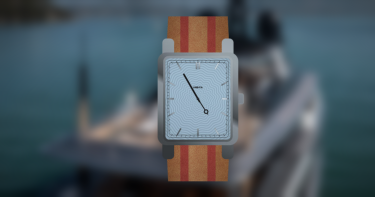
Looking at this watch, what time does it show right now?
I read 4:55
